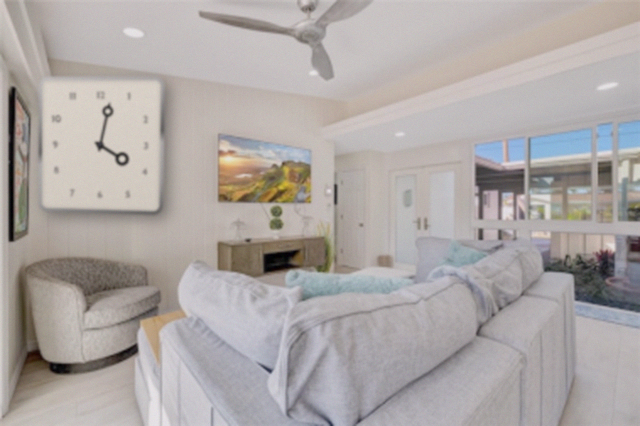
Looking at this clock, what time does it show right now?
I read 4:02
